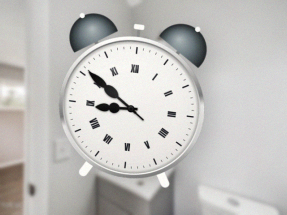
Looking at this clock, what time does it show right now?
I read 8:50:51
